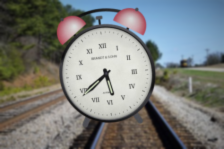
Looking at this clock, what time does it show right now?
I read 5:39
